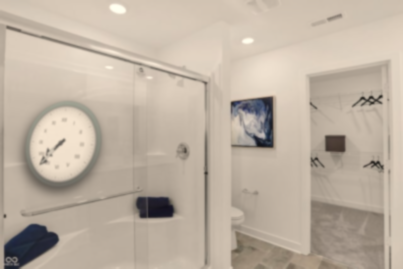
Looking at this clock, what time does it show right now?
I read 7:37
